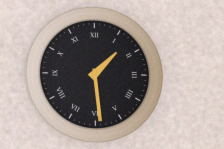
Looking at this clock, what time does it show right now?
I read 1:29
